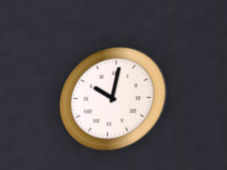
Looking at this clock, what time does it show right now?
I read 10:01
